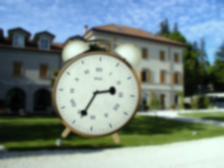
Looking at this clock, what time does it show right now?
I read 2:34
